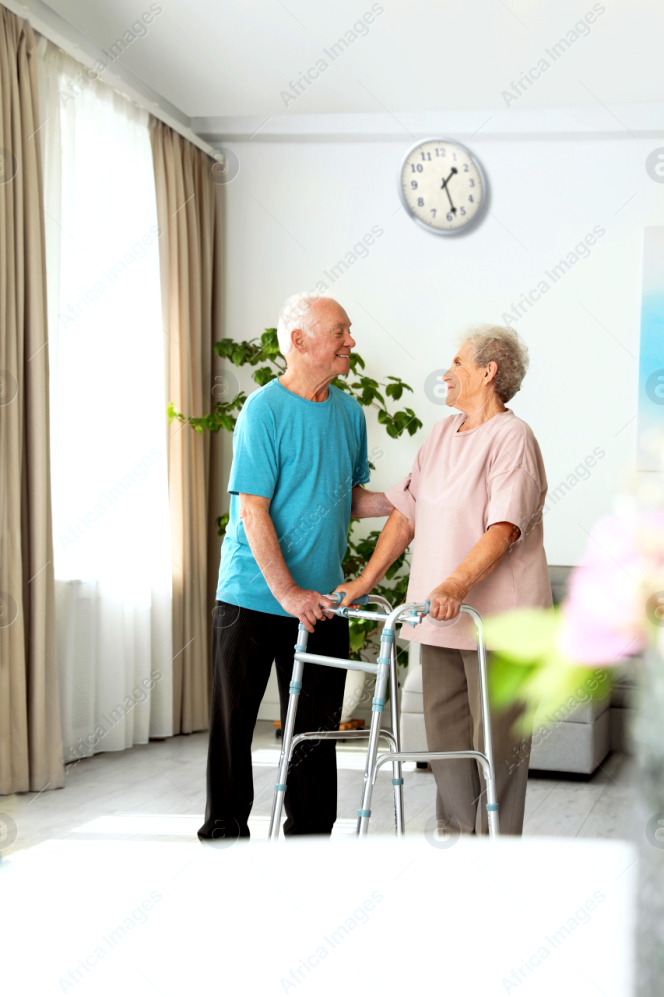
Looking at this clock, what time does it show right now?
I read 1:28
